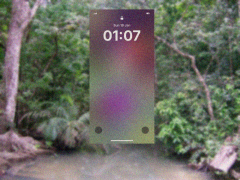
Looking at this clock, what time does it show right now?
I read 1:07
